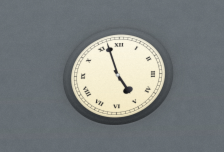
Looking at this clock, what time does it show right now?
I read 4:57
